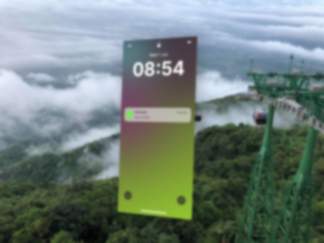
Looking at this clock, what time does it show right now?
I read 8:54
